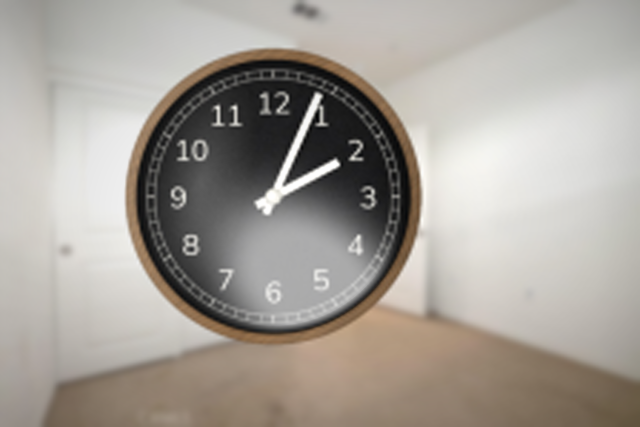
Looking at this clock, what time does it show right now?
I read 2:04
